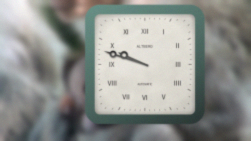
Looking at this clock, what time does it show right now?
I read 9:48
